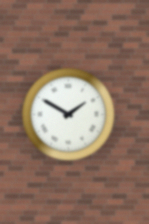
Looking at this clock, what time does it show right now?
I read 1:50
